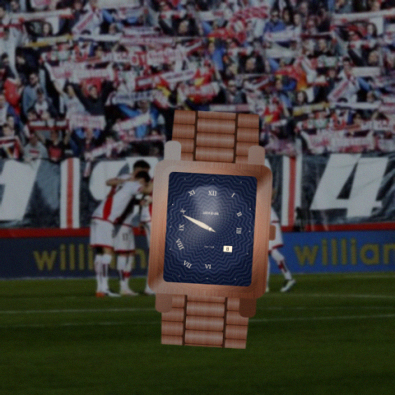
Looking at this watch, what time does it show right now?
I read 9:49
